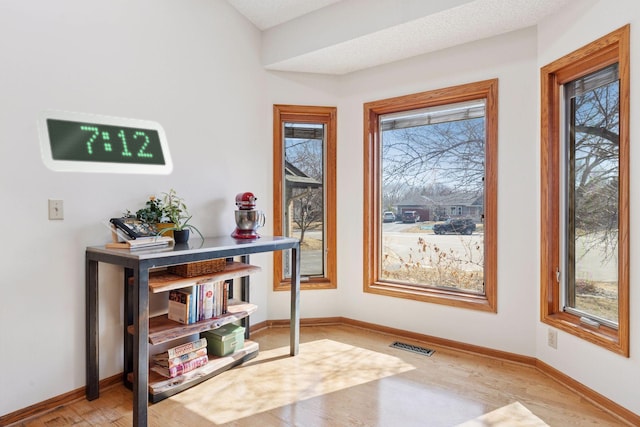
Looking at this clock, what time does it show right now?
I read 7:12
